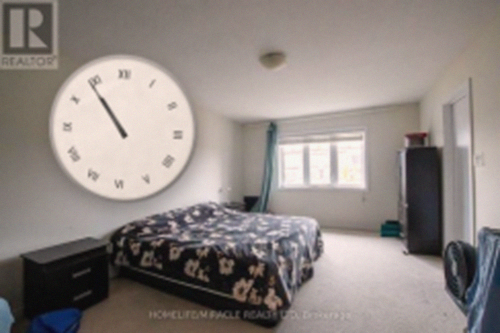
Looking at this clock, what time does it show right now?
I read 10:54
